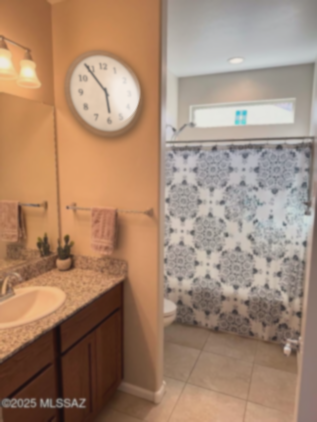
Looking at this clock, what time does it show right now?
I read 5:54
